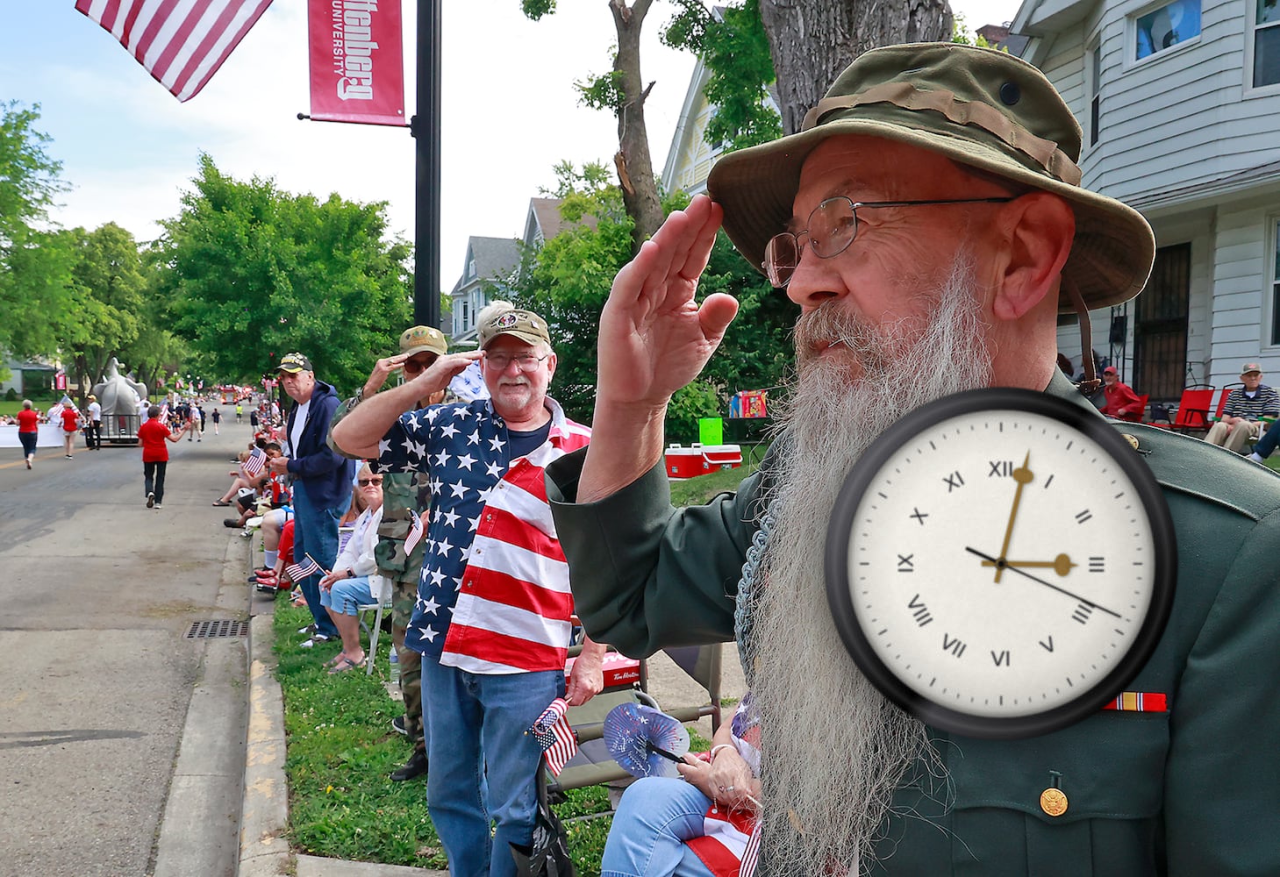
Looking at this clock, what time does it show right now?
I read 3:02:19
